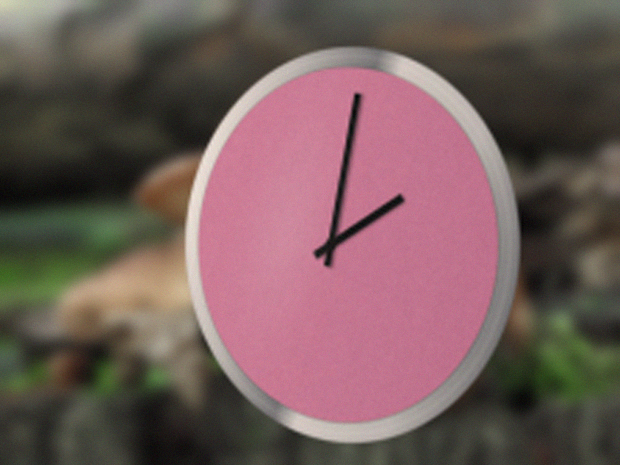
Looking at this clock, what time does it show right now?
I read 2:02
